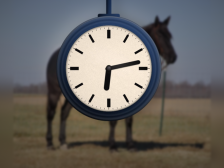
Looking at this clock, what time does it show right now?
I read 6:13
